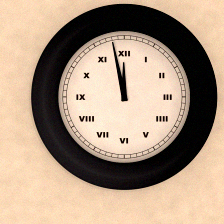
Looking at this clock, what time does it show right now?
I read 11:58
